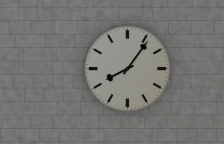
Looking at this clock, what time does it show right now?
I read 8:06
